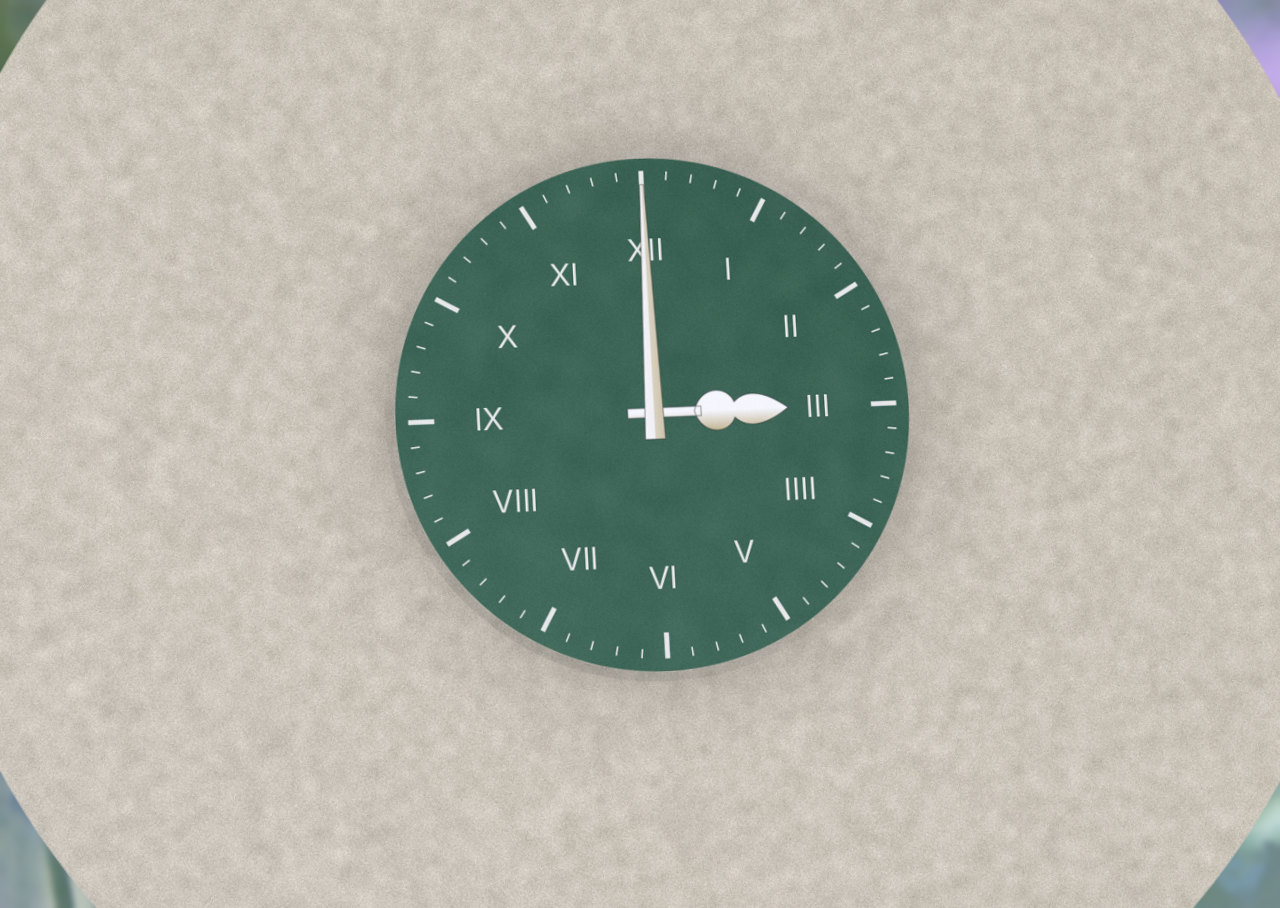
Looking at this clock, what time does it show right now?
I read 3:00
